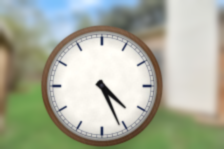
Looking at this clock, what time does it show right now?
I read 4:26
